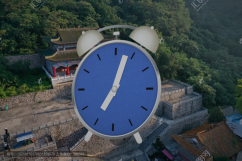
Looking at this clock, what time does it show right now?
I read 7:03
